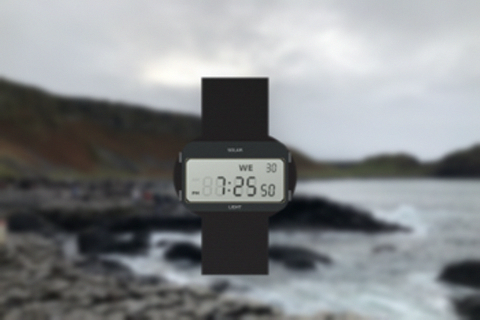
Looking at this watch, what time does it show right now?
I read 7:25:50
